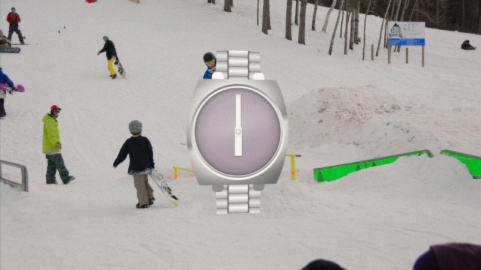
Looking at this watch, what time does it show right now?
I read 6:00
